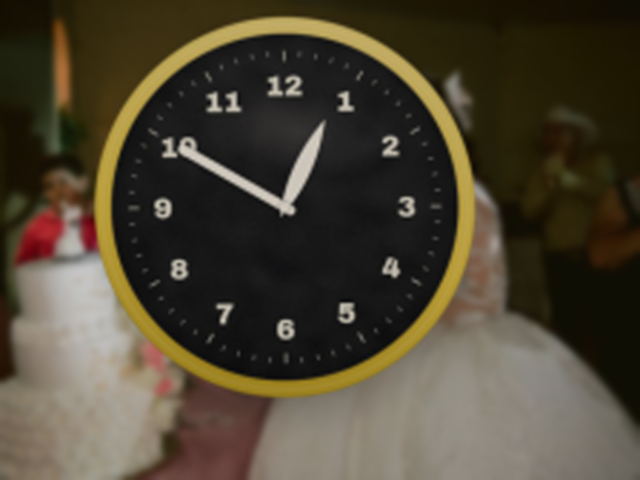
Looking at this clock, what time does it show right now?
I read 12:50
